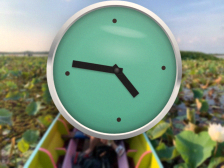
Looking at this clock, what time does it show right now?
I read 4:47
